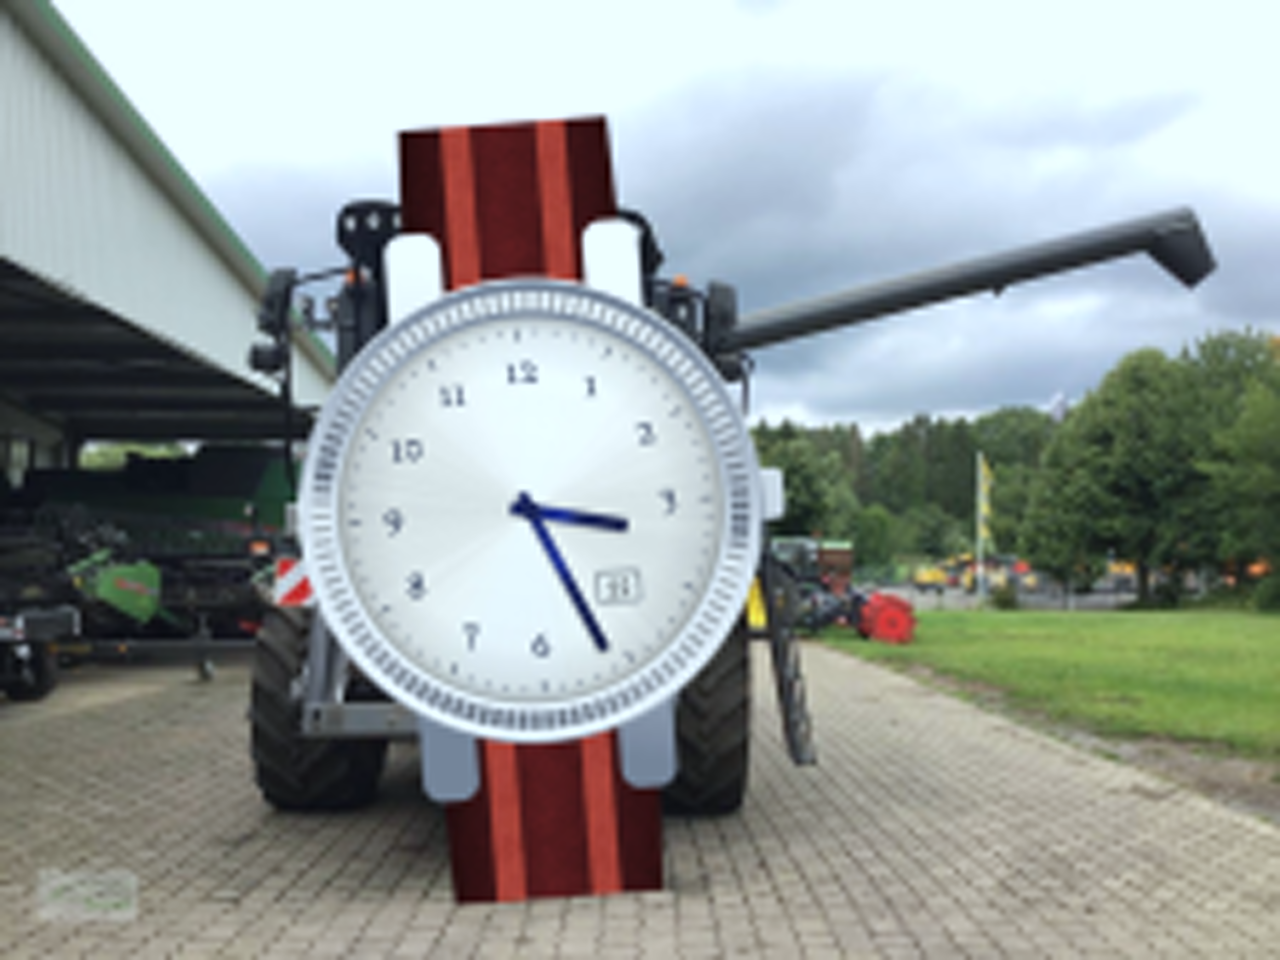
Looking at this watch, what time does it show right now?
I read 3:26
